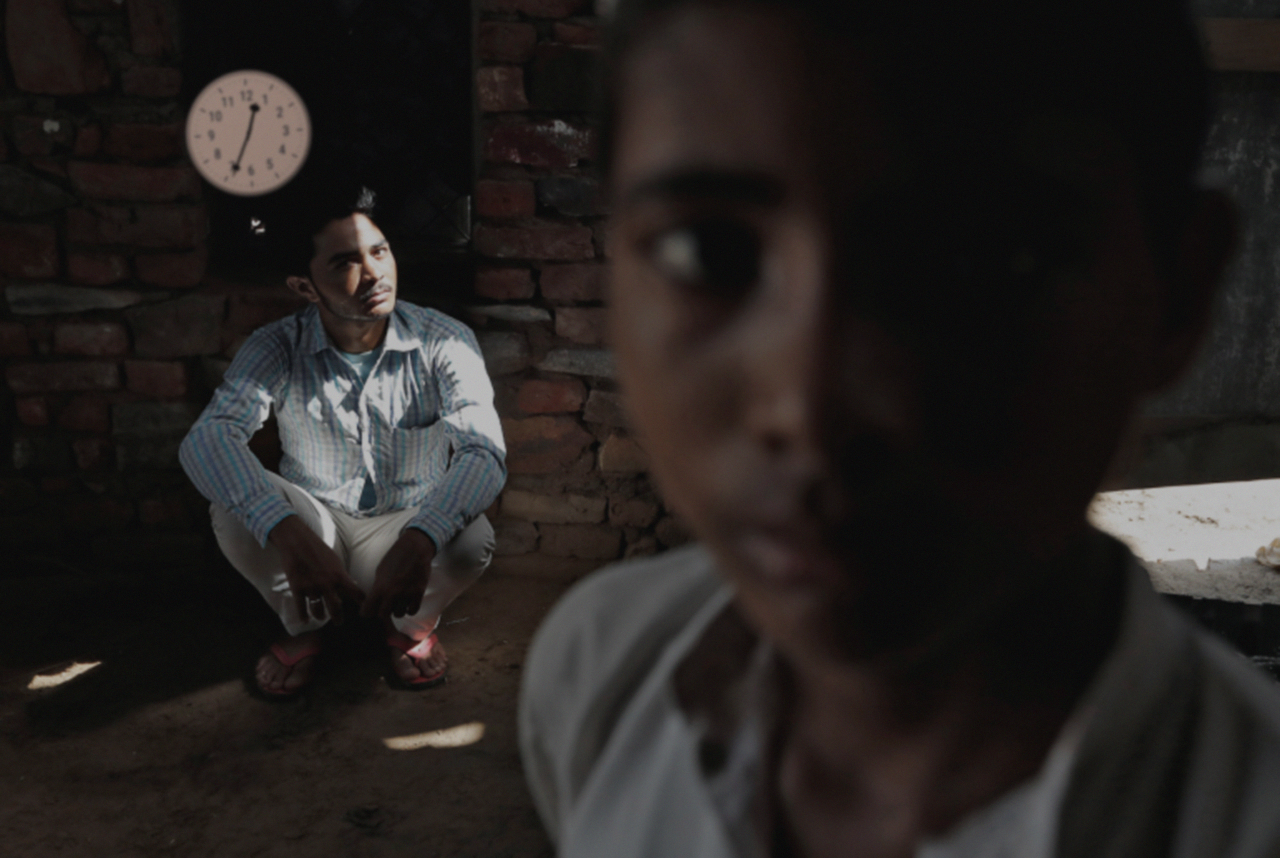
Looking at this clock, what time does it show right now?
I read 12:34
